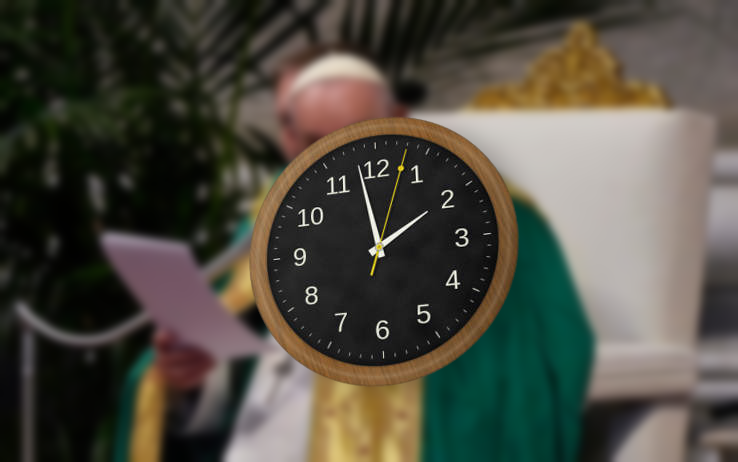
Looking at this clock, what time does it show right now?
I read 1:58:03
